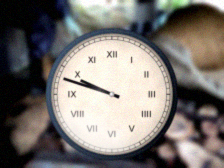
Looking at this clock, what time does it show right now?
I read 9:48
